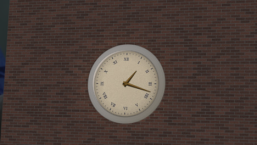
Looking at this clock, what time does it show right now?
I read 1:18
